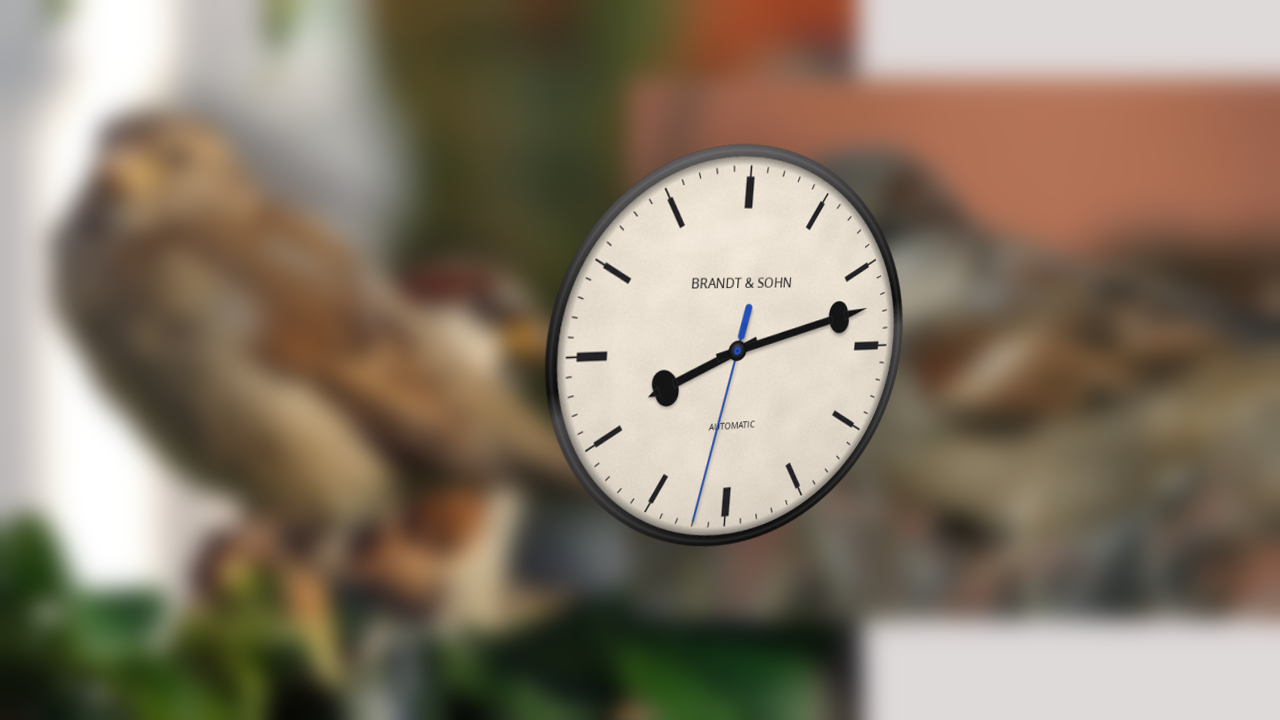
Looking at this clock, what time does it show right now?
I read 8:12:32
